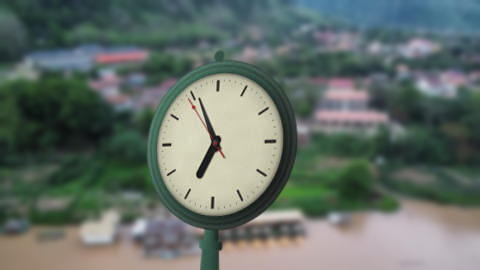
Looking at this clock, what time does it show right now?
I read 6:55:54
